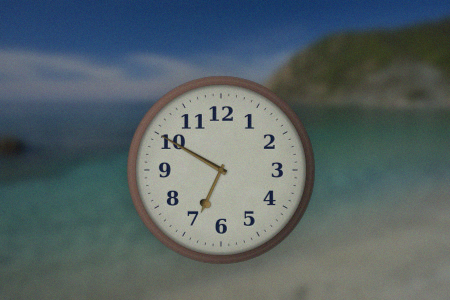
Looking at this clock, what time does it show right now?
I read 6:50
